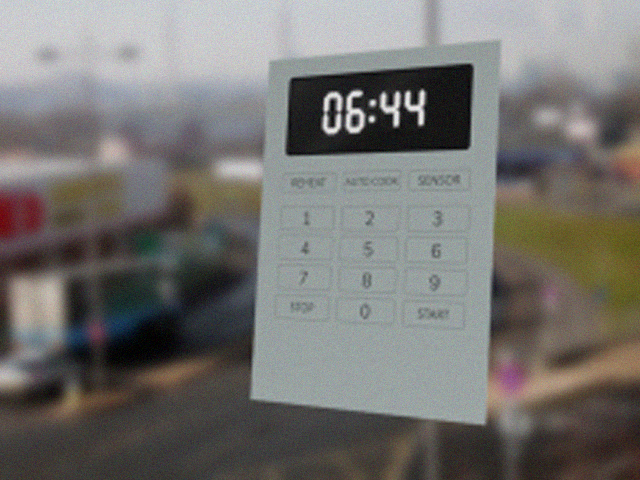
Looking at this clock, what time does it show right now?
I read 6:44
